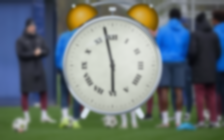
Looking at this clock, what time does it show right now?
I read 5:58
